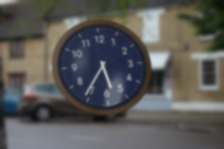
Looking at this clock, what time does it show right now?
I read 5:36
